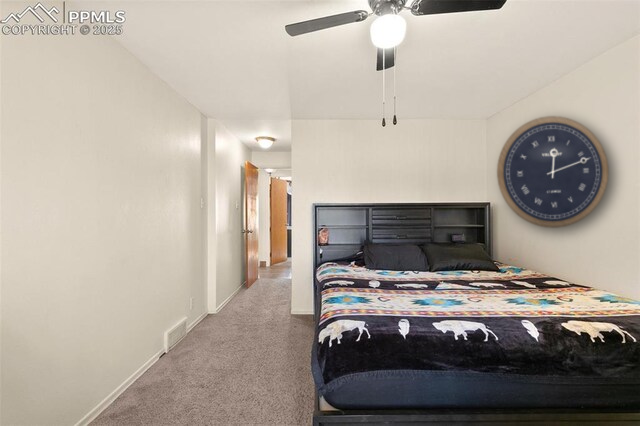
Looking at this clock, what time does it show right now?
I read 12:12
